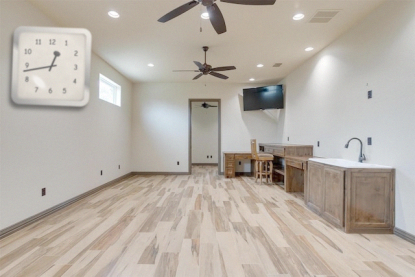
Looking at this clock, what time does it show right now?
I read 12:43
